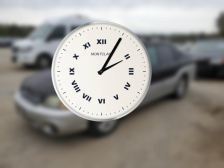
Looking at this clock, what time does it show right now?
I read 2:05
